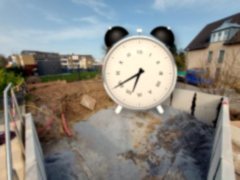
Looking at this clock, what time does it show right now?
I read 6:40
